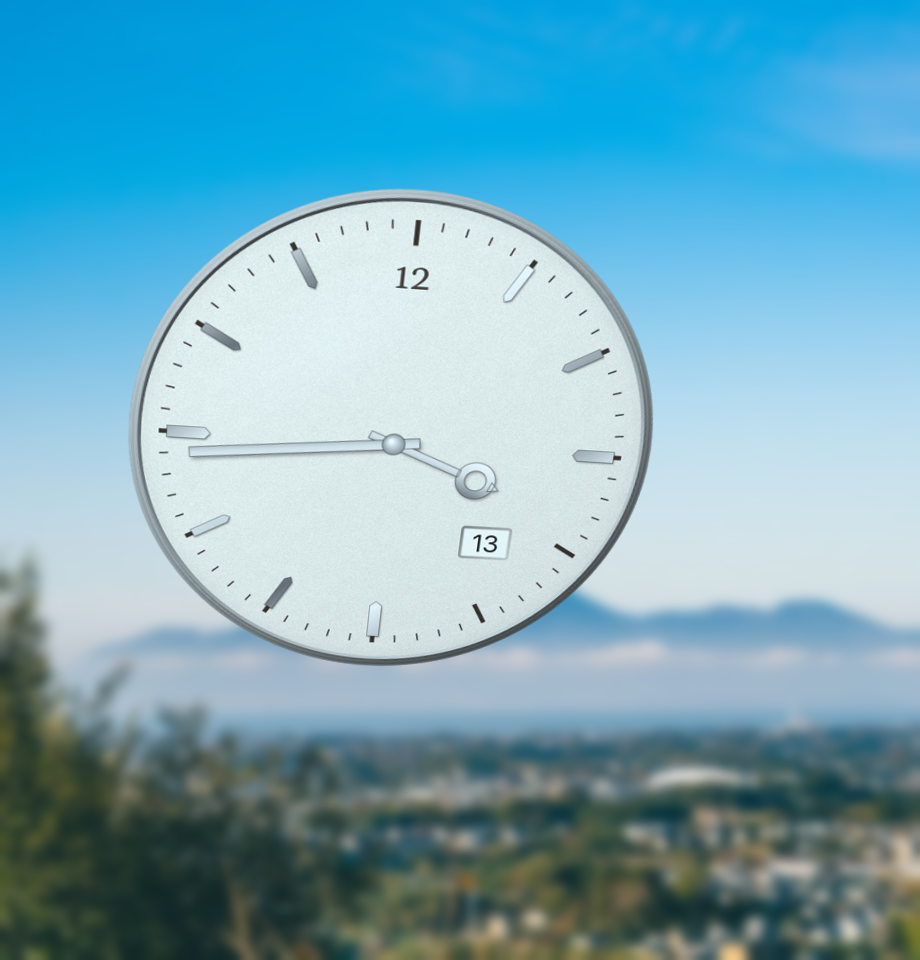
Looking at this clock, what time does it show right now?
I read 3:44
